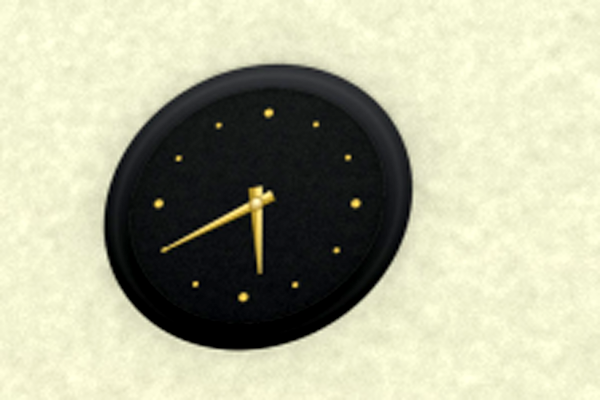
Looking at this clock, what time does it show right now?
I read 5:40
